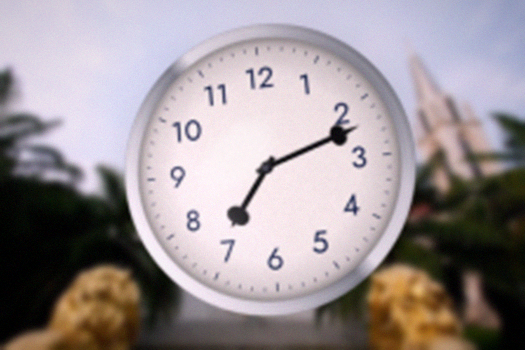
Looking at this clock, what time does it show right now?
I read 7:12
